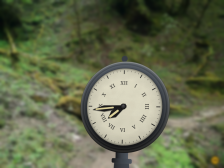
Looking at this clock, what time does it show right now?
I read 7:44
